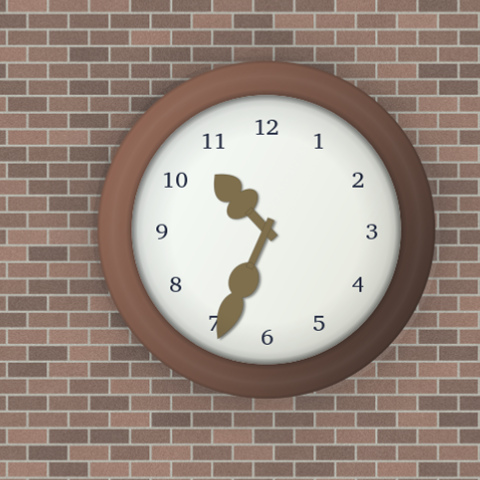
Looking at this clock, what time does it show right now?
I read 10:34
